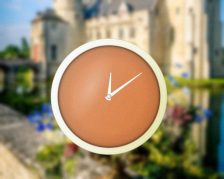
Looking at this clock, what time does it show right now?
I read 12:09
